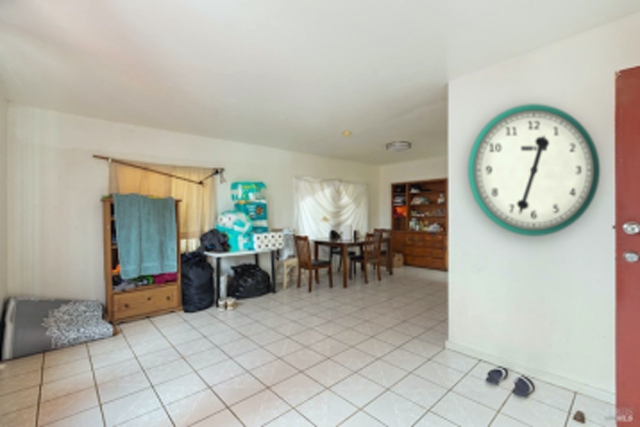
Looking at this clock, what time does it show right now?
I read 12:33
